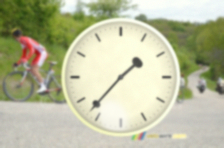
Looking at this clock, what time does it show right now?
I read 1:37
